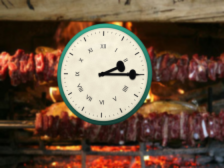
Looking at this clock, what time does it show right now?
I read 2:15
